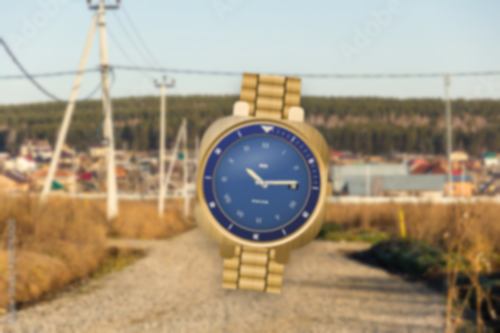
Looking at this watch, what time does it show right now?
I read 10:14
